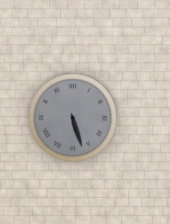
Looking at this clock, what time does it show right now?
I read 5:27
